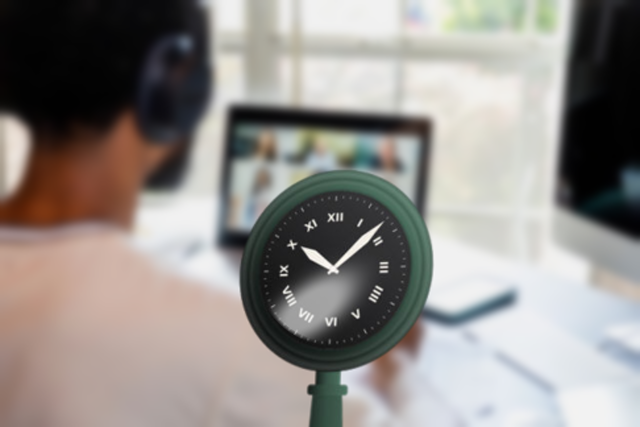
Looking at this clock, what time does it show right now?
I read 10:08
